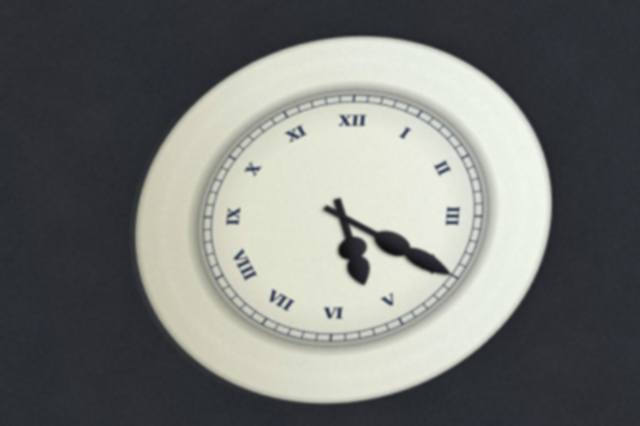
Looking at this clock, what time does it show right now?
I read 5:20
